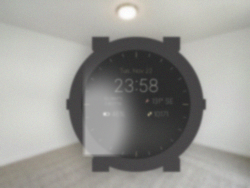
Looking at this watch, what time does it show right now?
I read 23:58
